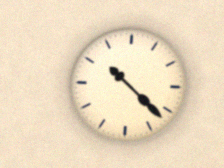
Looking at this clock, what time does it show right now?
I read 10:22
